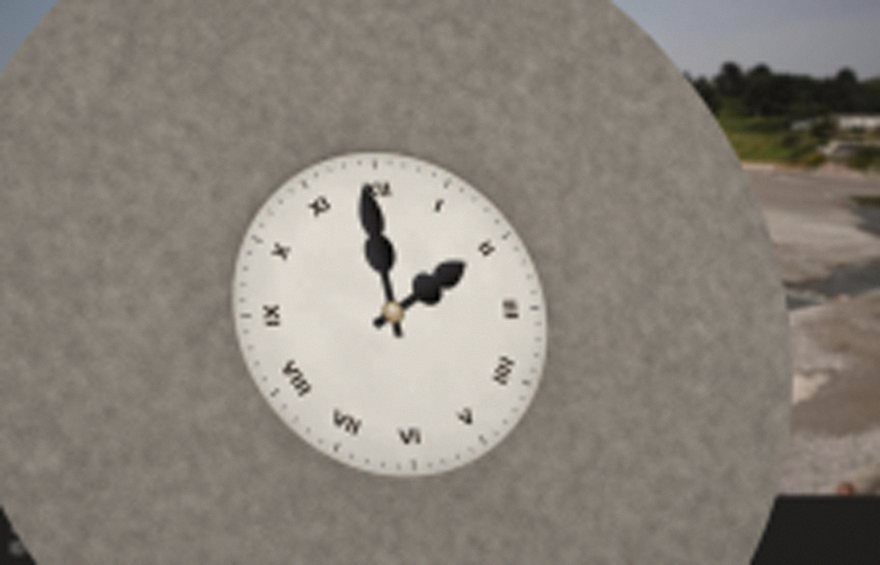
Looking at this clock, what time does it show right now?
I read 1:59
